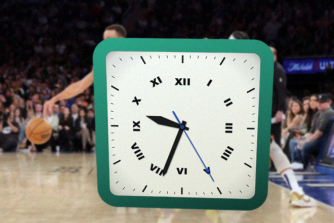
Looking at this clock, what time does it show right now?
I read 9:33:25
